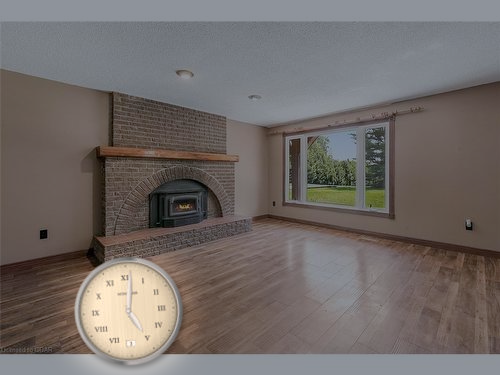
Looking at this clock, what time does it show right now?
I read 5:01
